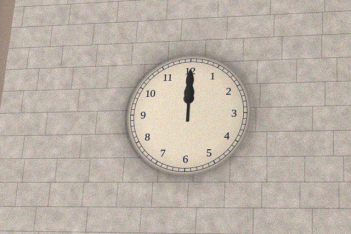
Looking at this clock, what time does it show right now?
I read 12:00
